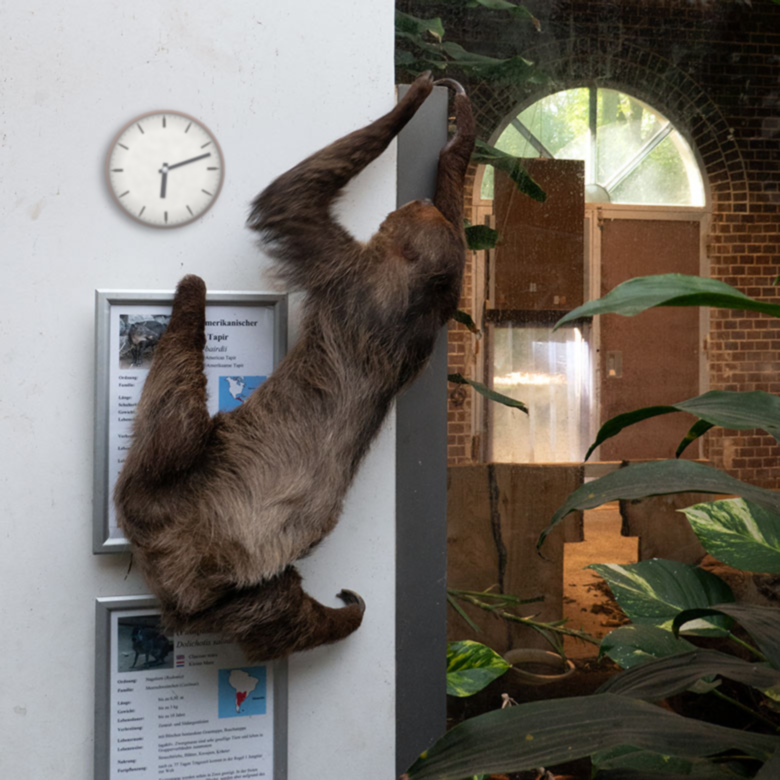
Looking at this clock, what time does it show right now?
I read 6:12
